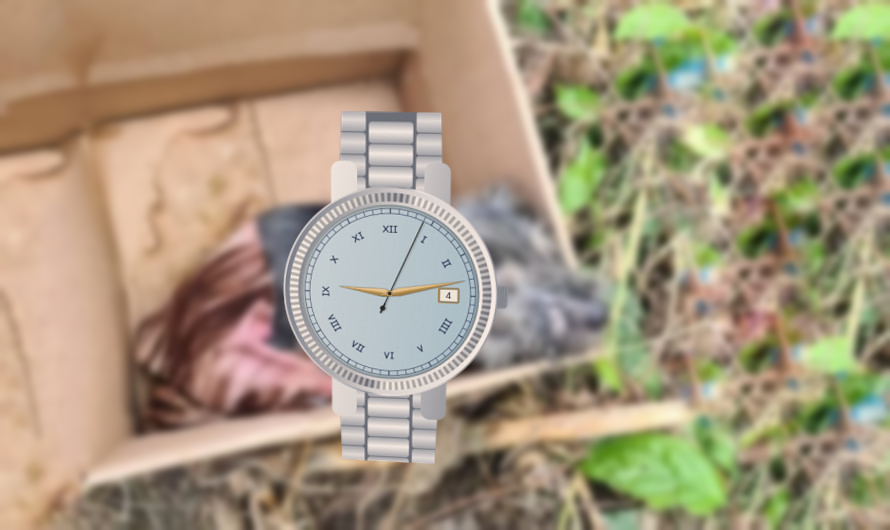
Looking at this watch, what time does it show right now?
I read 9:13:04
